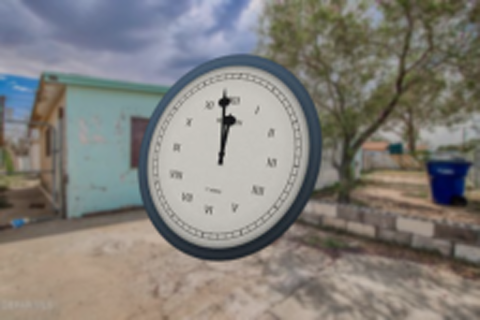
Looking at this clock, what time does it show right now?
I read 11:58
